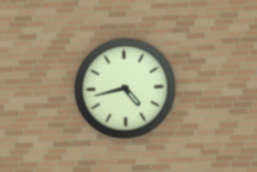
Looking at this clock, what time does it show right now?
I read 4:43
